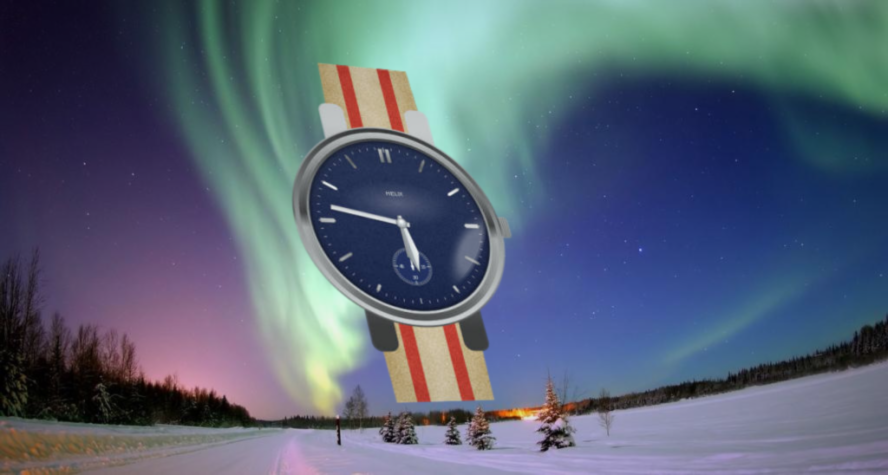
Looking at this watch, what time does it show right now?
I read 5:47
